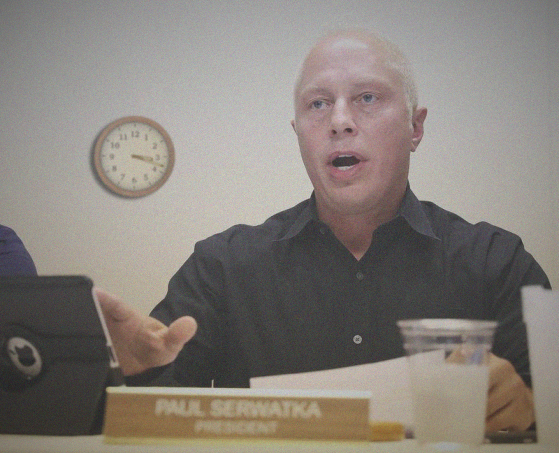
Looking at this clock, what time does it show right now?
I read 3:18
